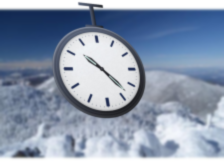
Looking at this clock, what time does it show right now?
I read 10:23
